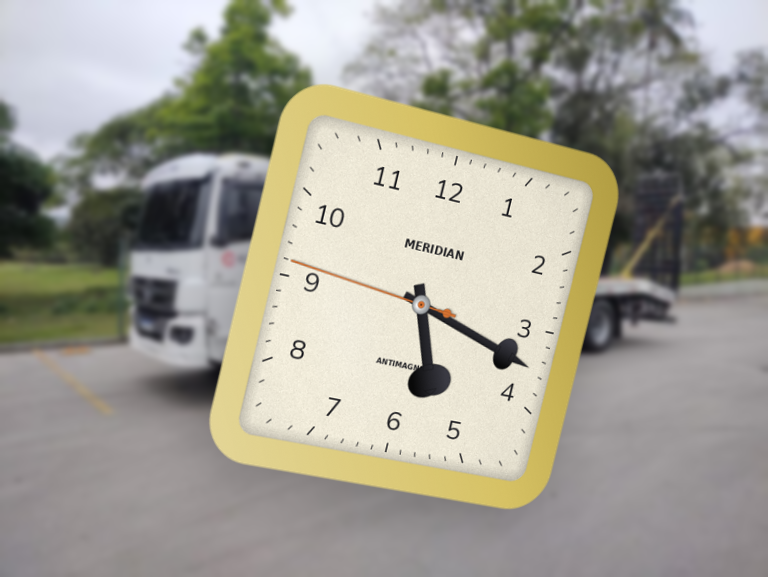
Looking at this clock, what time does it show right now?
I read 5:17:46
